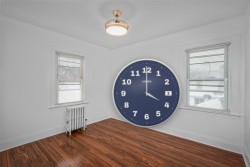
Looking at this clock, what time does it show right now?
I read 4:00
